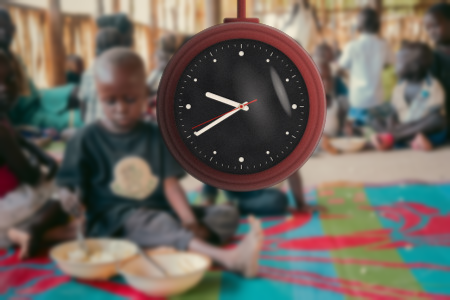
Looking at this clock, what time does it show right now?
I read 9:39:41
